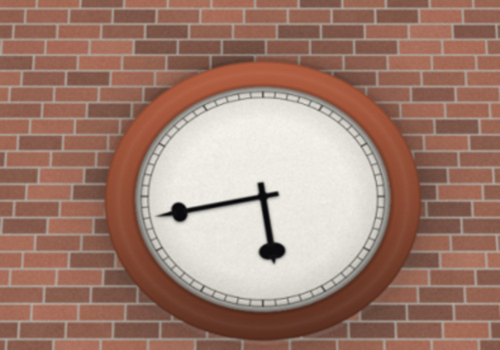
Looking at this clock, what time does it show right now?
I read 5:43
